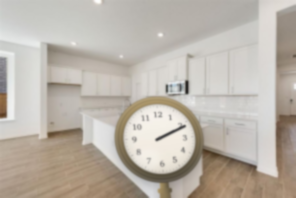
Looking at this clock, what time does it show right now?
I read 2:11
